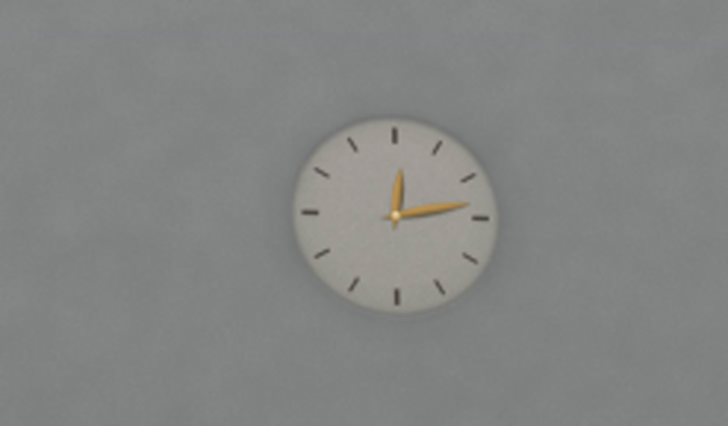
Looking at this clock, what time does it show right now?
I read 12:13
